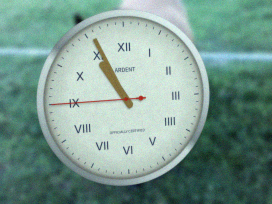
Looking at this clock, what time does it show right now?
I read 10:55:45
